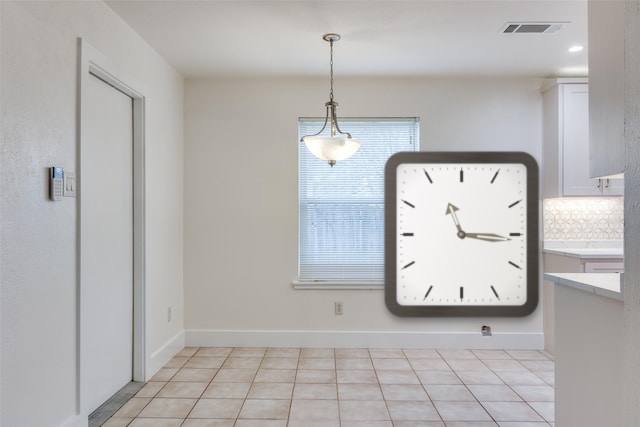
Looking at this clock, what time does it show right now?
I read 11:16
